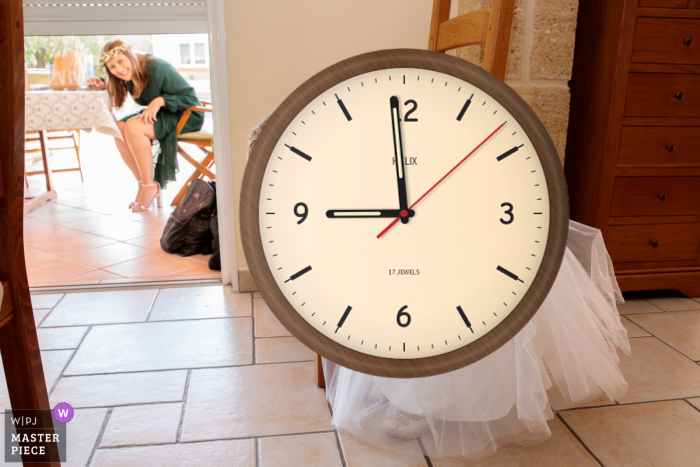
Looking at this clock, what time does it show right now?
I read 8:59:08
